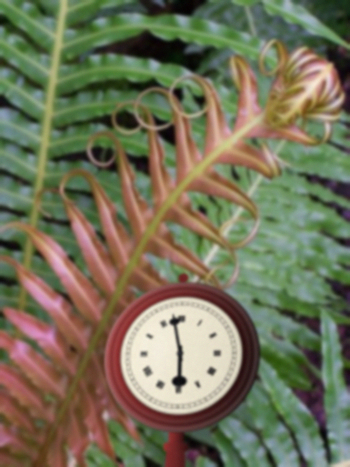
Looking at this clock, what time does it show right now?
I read 5:58
